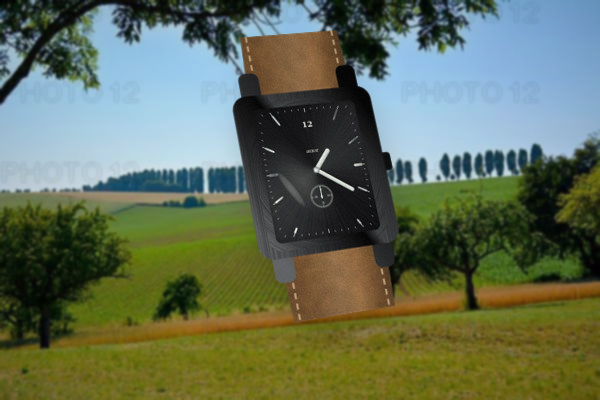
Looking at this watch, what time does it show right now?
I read 1:21
